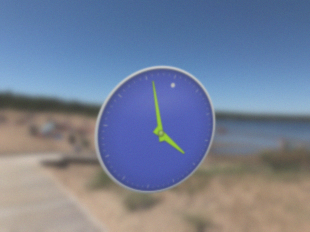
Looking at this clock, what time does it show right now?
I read 3:56
